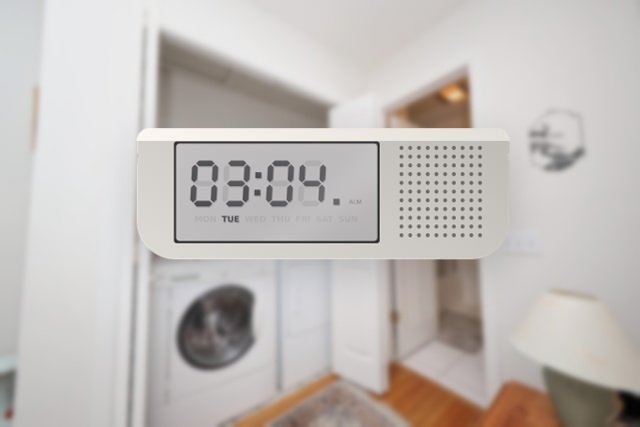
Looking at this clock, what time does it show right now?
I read 3:04
